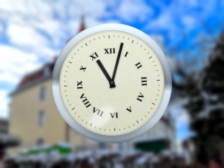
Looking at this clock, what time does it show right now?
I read 11:03
